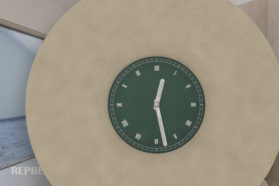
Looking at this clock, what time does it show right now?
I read 12:28
